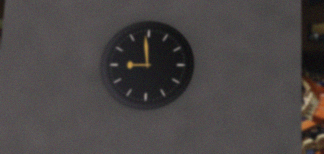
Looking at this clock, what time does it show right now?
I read 8:59
